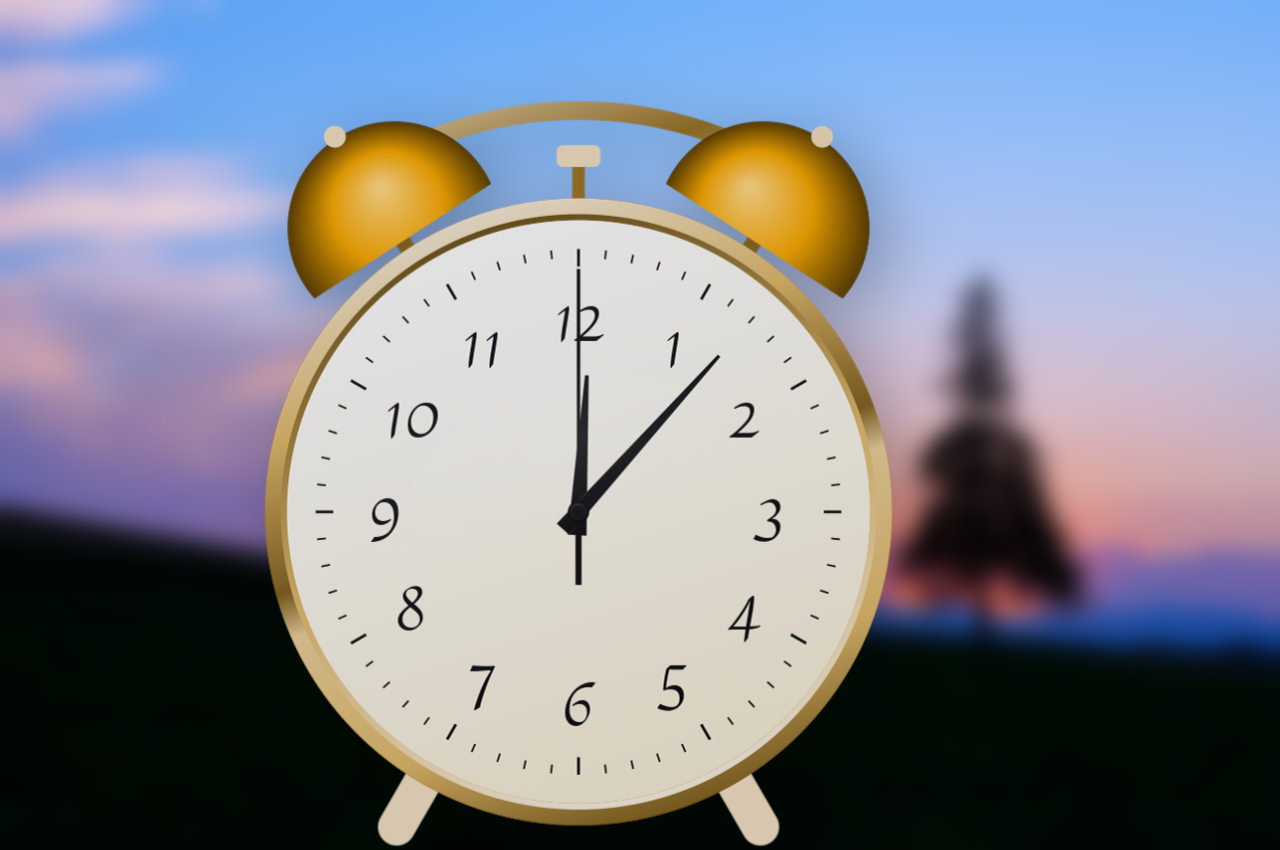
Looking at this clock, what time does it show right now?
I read 12:07:00
